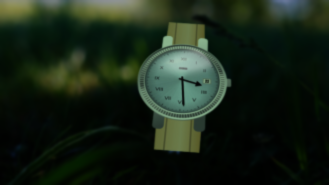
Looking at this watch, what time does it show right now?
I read 3:29
